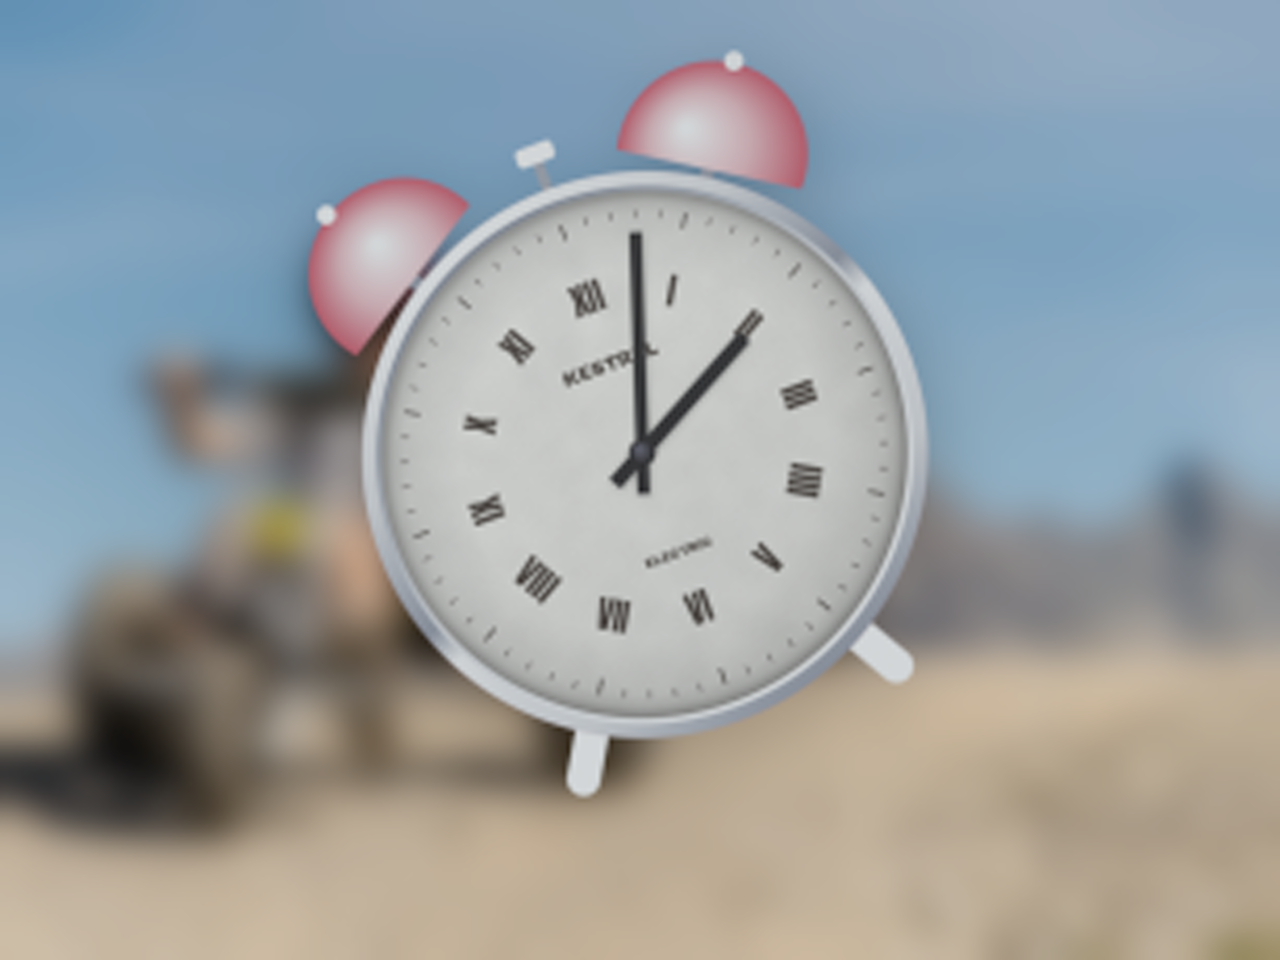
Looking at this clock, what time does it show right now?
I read 2:03
